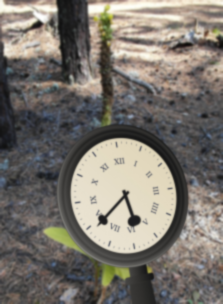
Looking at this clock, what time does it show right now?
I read 5:39
